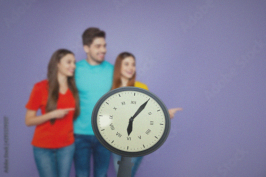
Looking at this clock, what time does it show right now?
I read 6:05
